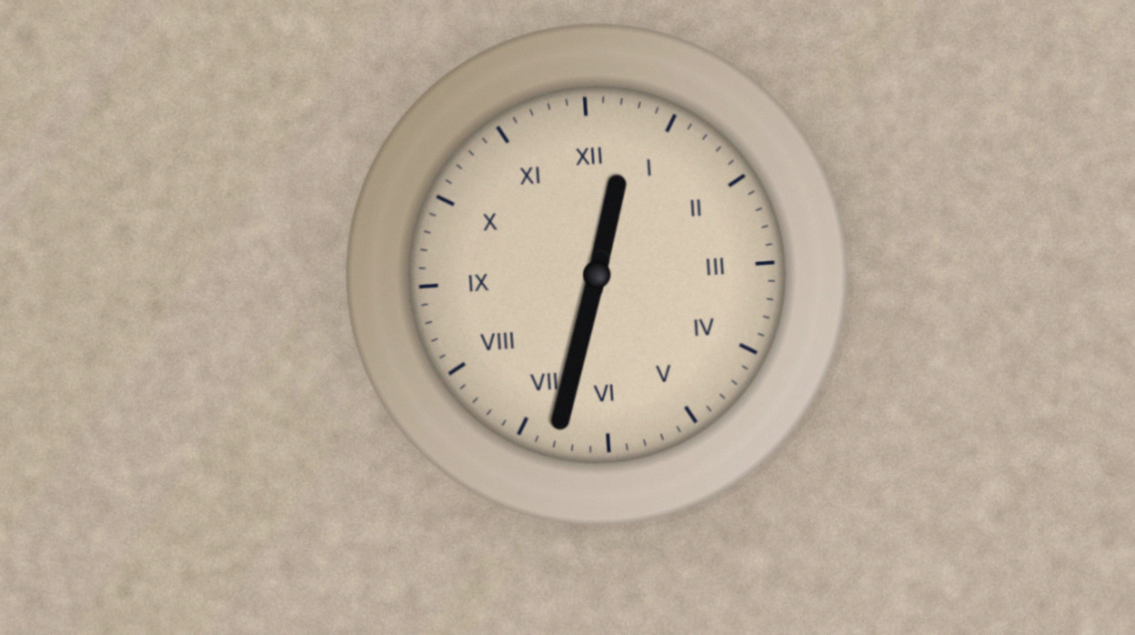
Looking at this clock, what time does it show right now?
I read 12:33
